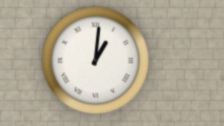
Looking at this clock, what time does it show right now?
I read 1:01
